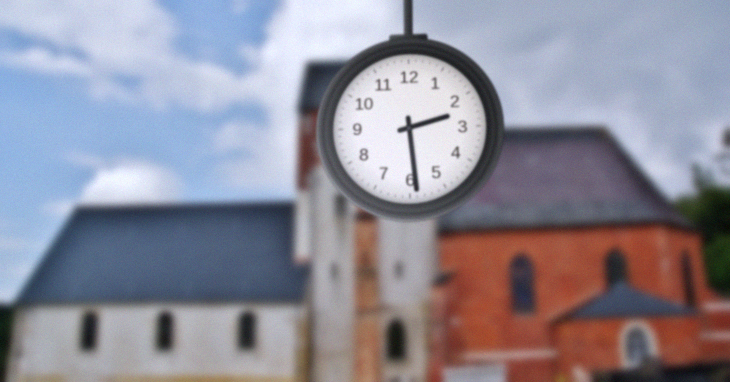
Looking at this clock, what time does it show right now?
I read 2:29
